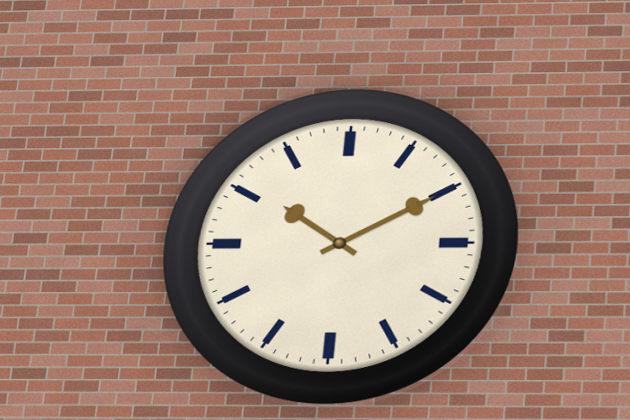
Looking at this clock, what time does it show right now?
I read 10:10
